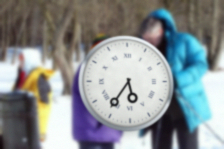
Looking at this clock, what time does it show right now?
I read 5:36
